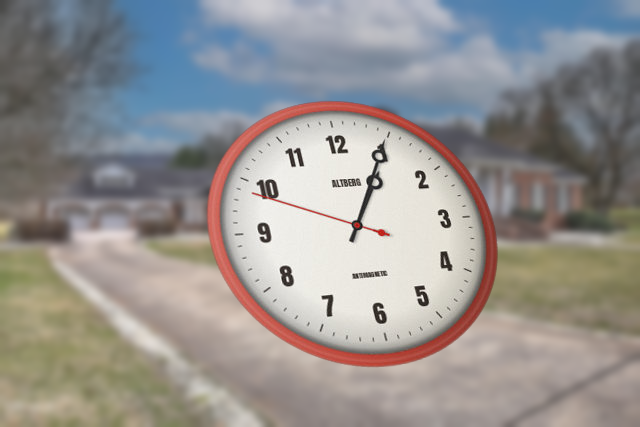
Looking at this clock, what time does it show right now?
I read 1:04:49
